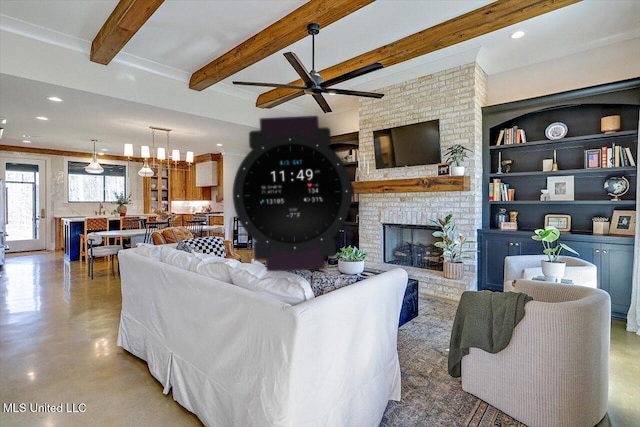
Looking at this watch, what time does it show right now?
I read 11:49
